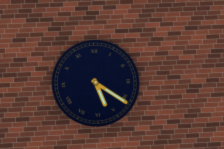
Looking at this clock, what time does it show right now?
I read 5:21
